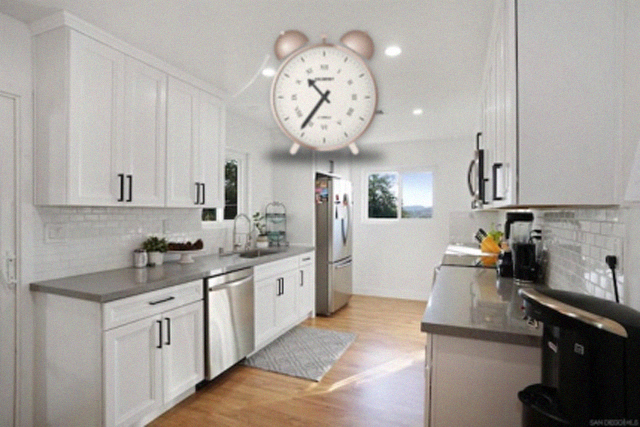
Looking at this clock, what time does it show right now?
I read 10:36
